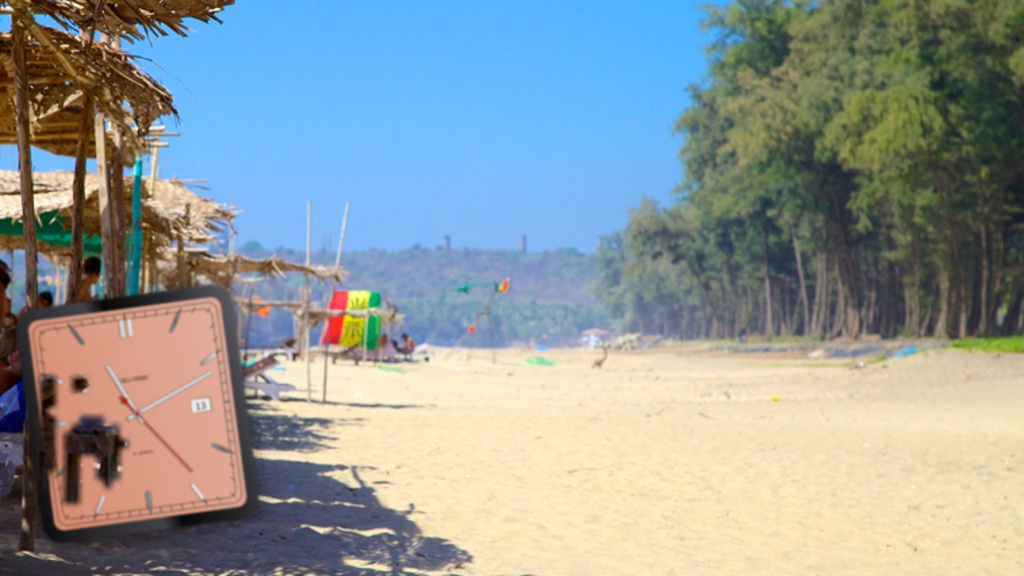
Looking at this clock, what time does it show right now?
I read 11:11:24
